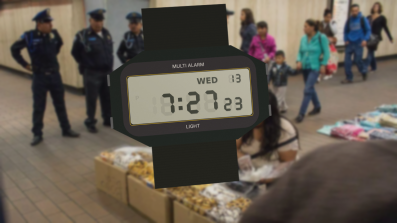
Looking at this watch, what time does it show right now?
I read 7:27:23
